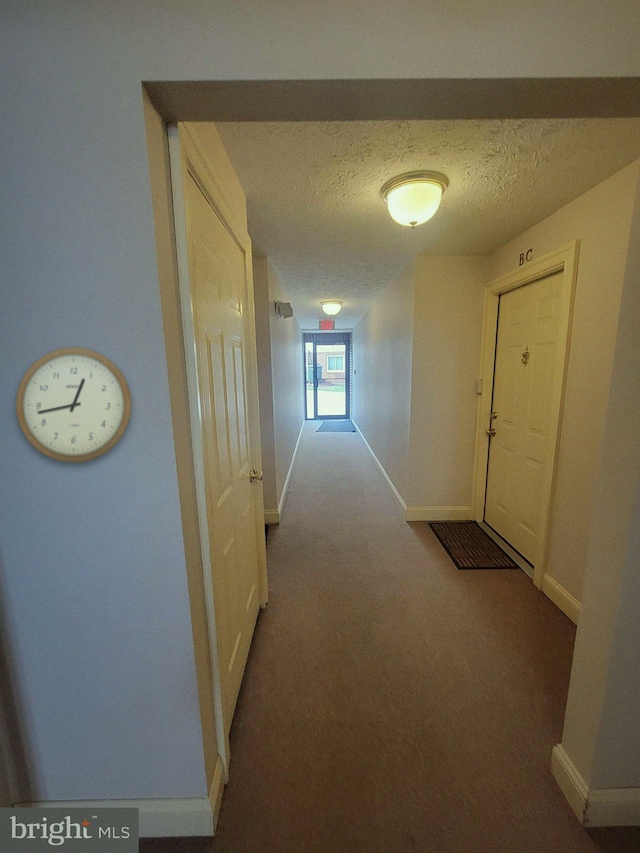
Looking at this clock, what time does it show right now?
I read 12:43
